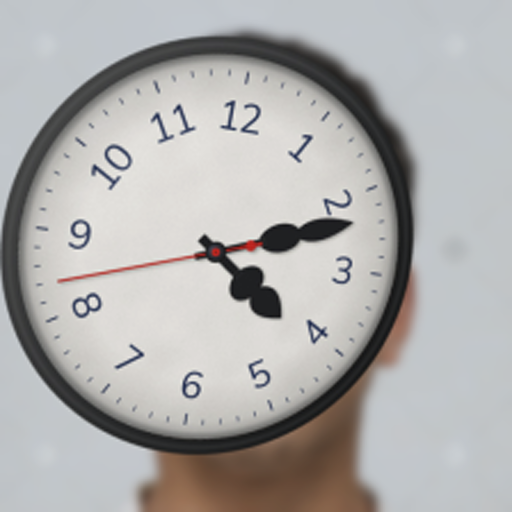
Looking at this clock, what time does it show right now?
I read 4:11:42
